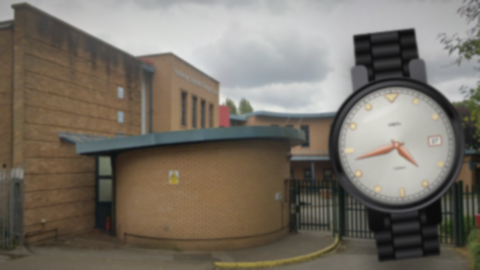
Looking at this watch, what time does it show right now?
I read 4:43
